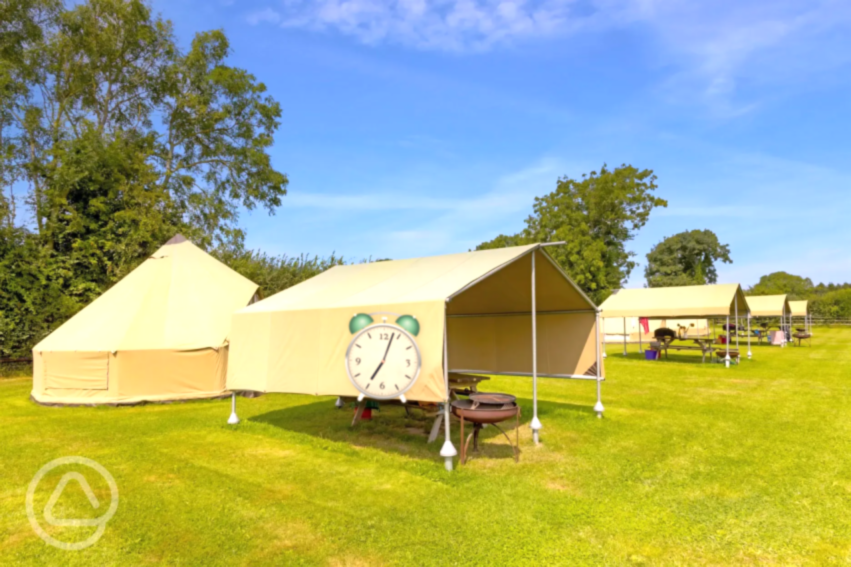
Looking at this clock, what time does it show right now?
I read 7:03
